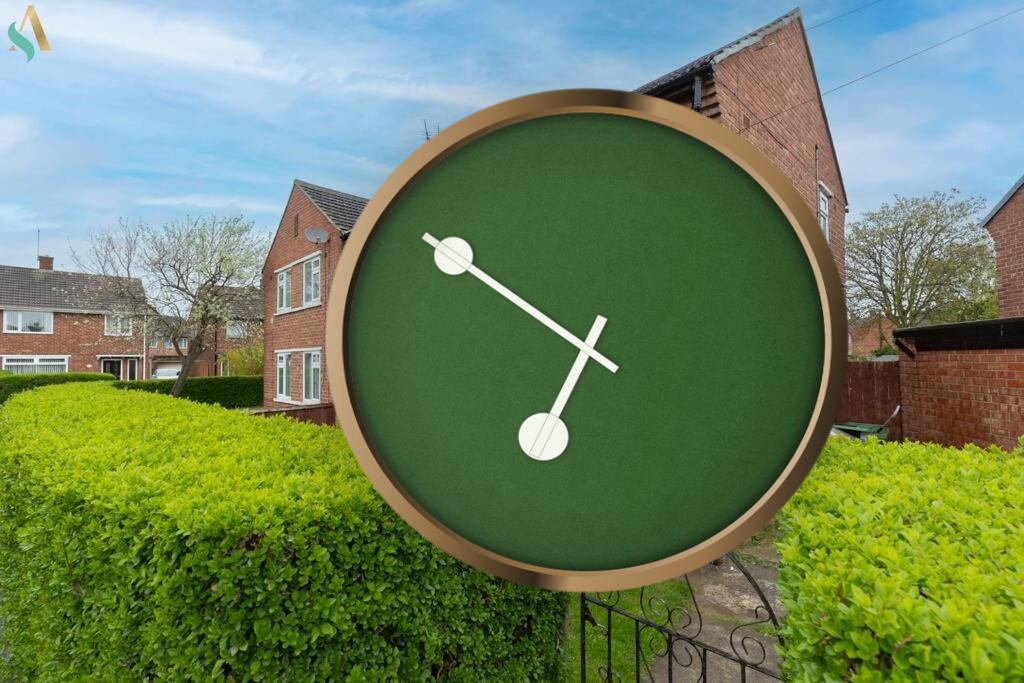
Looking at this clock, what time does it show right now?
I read 6:51
